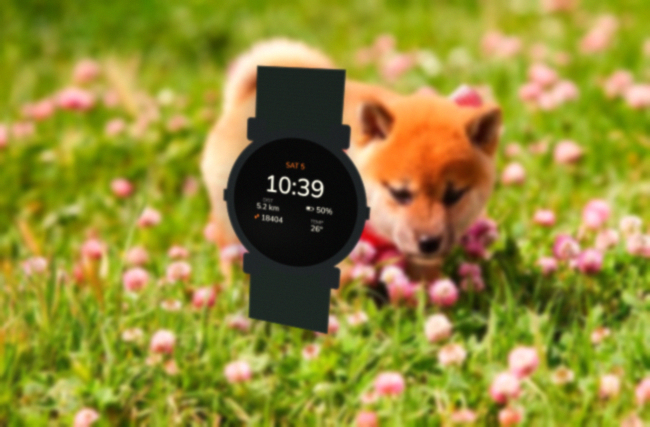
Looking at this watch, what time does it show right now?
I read 10:39
